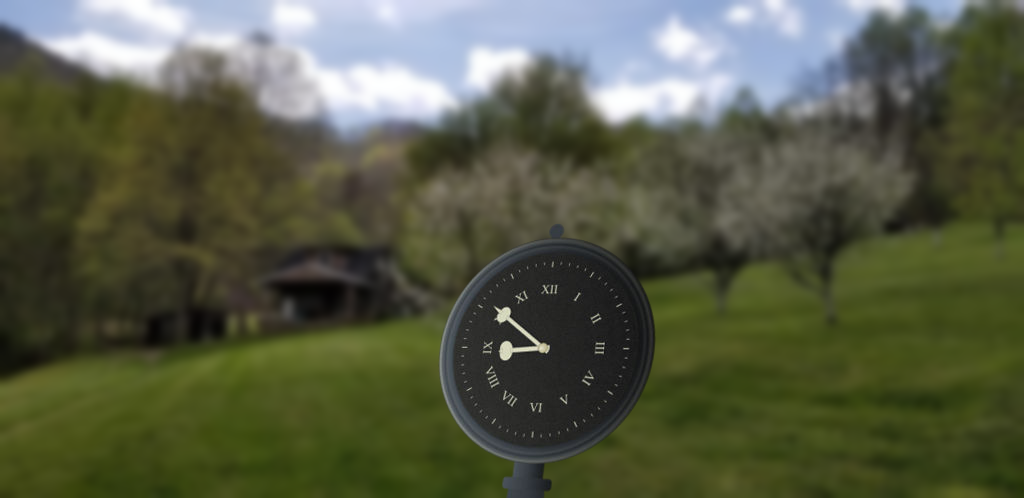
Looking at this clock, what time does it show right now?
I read 8:51
